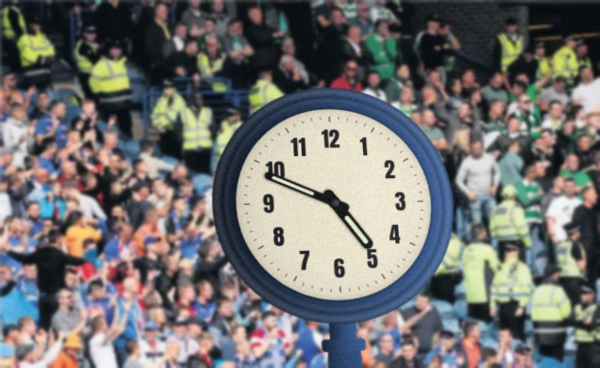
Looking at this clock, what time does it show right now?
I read 4:49
